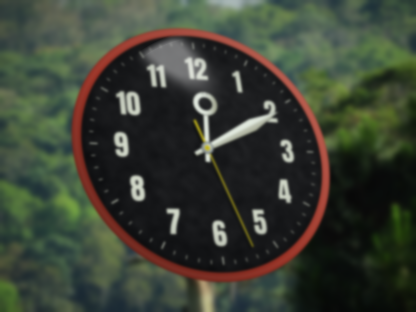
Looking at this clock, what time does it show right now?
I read 12:10:27
